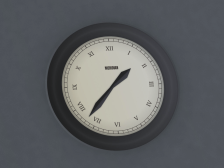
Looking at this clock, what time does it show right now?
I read 1:37
